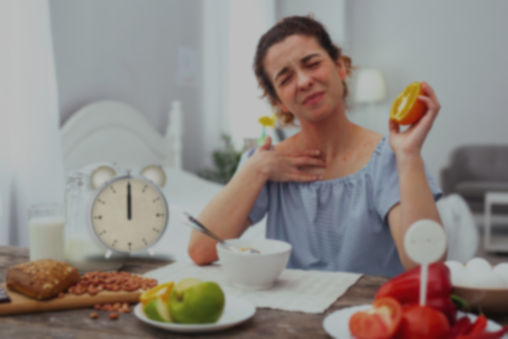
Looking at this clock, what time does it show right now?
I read 12:00
